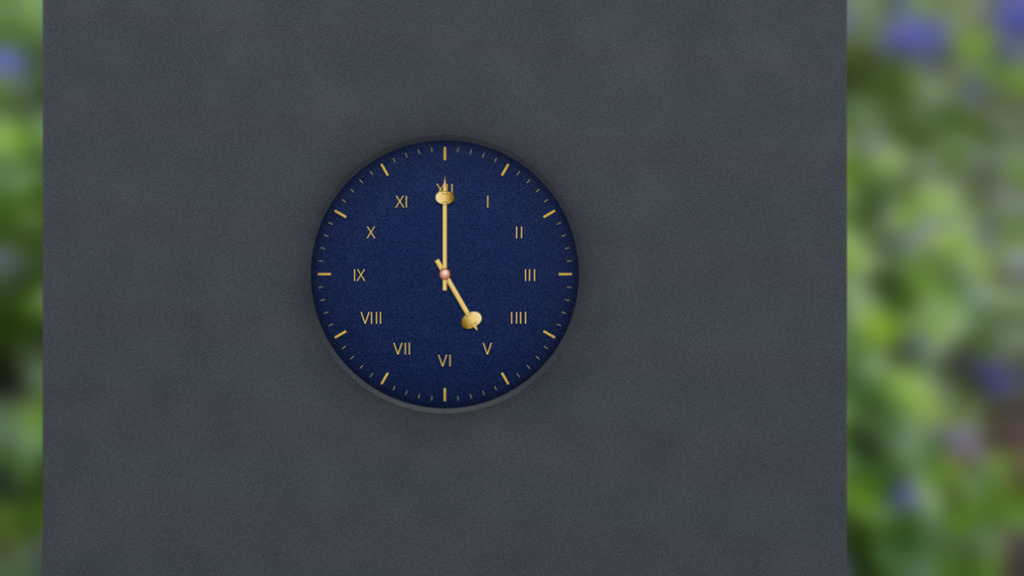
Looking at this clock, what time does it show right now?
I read 5:00
